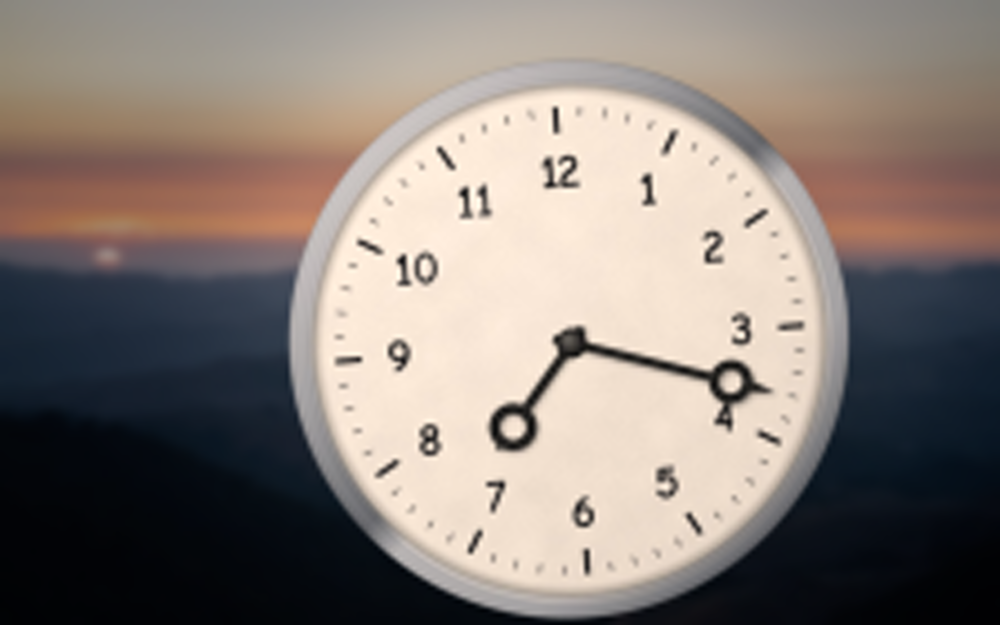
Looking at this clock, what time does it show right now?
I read 7:18
